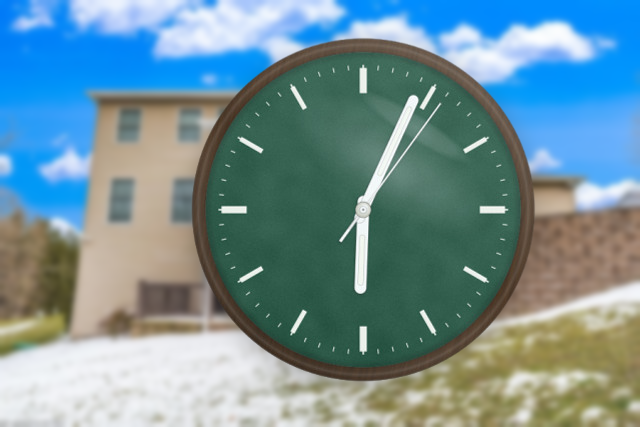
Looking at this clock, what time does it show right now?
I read 6:04:06
